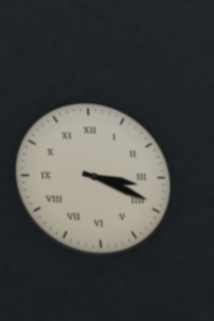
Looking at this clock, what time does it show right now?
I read 3:19
